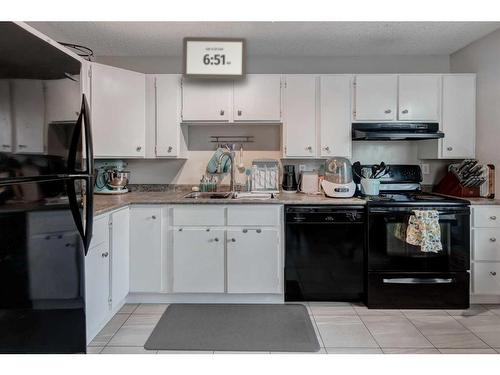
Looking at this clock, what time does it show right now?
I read 6:51
